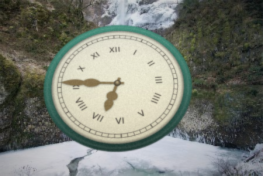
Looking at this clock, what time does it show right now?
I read 6:46
